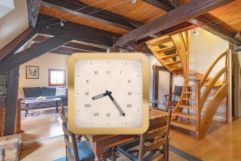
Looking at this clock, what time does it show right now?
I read 8:24
